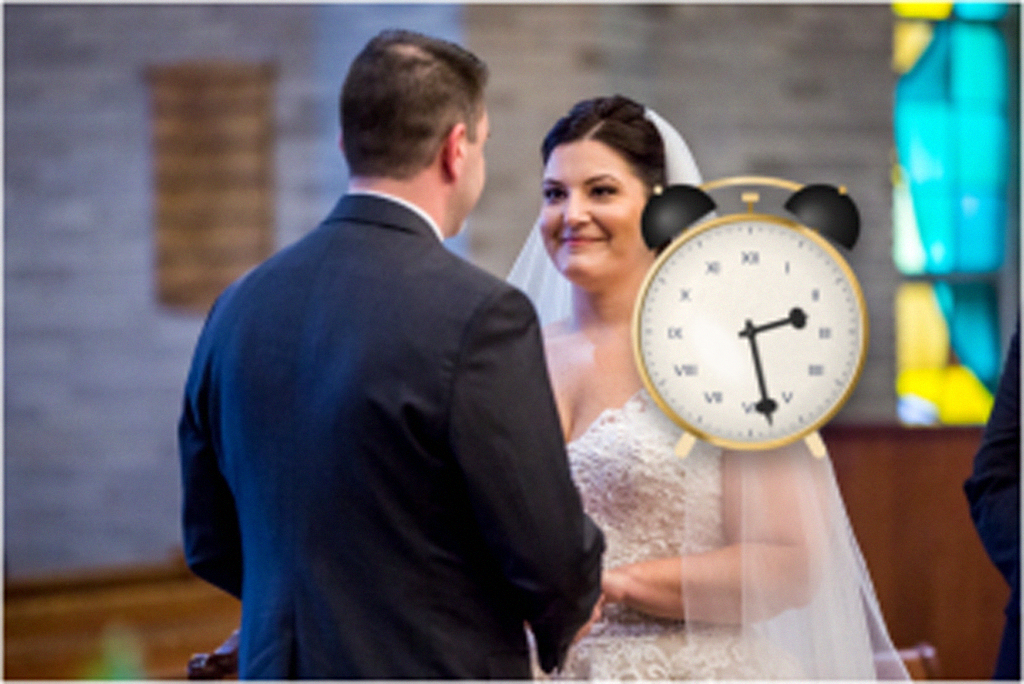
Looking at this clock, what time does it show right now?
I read 2:28
